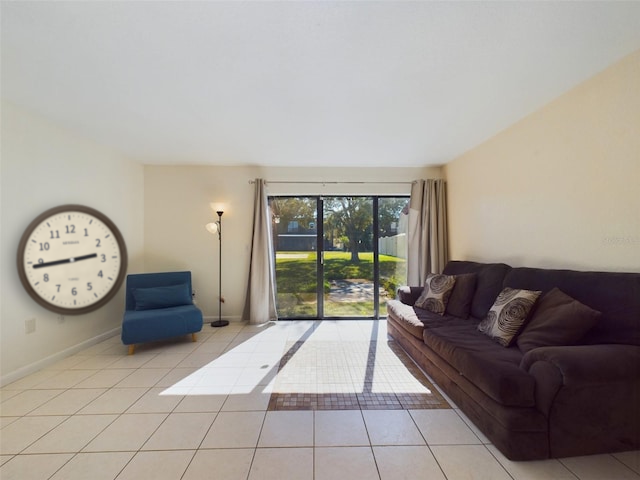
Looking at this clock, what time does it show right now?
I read 2:44
